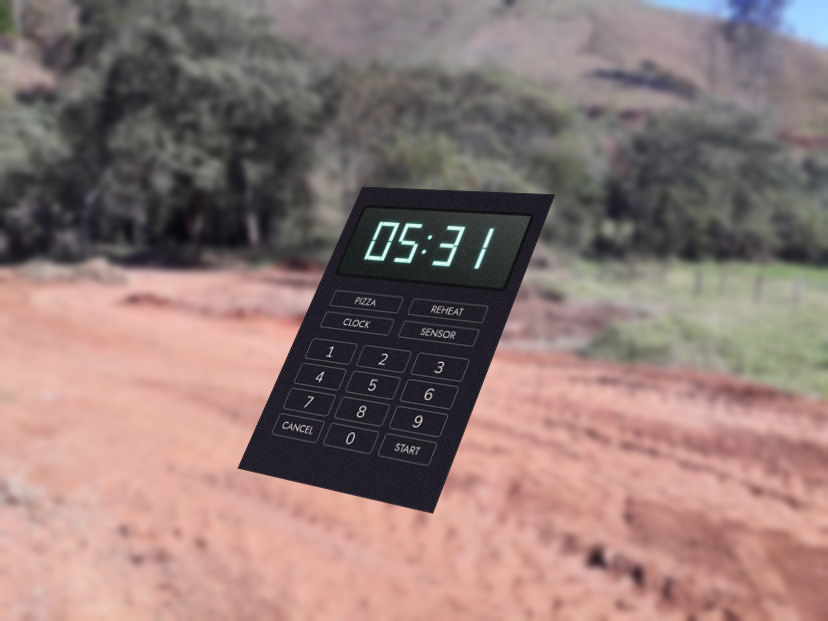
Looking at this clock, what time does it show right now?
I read 5:31
